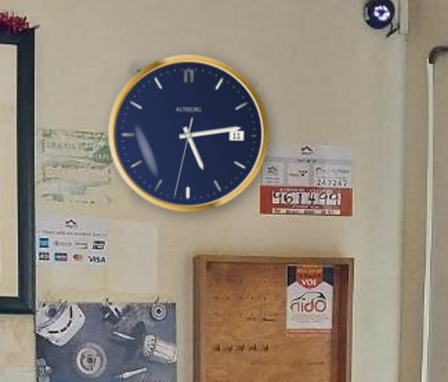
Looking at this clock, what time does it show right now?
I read 5:13:32
